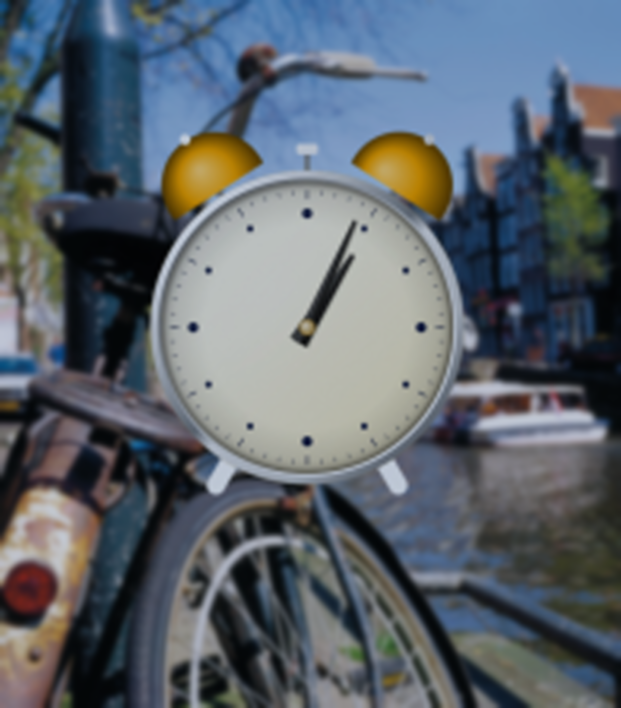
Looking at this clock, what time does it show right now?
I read 1:04
